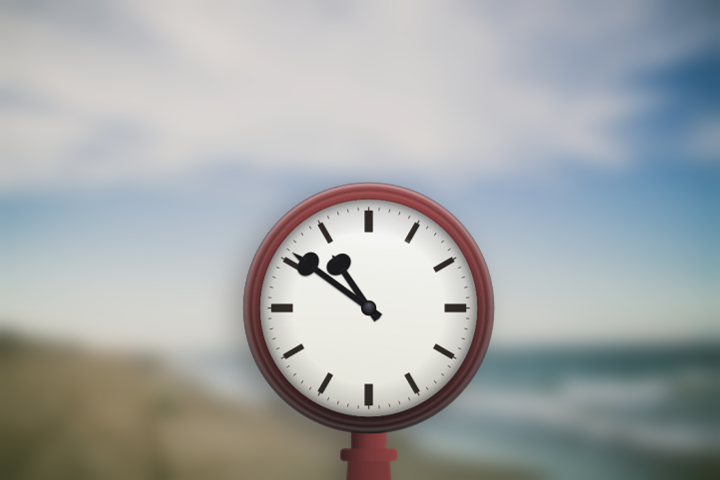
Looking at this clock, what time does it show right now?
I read 10:51
